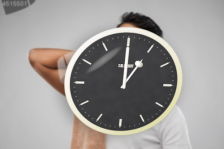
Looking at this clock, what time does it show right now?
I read 1:00
